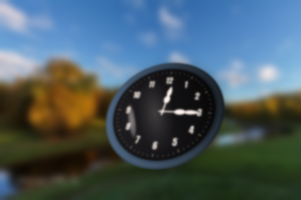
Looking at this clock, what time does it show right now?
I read 12:15
